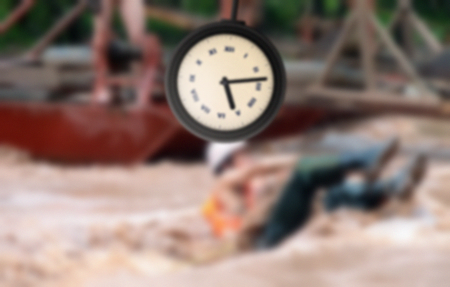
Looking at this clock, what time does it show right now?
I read 5:13
